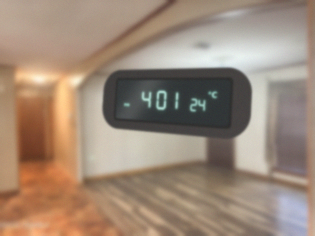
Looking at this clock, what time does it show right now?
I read 4:01
